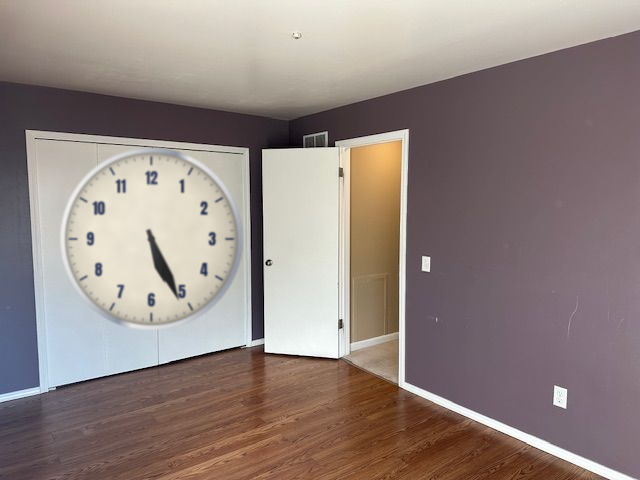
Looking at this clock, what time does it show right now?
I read 5:26
